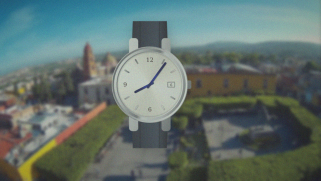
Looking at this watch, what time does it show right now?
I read 8:06
